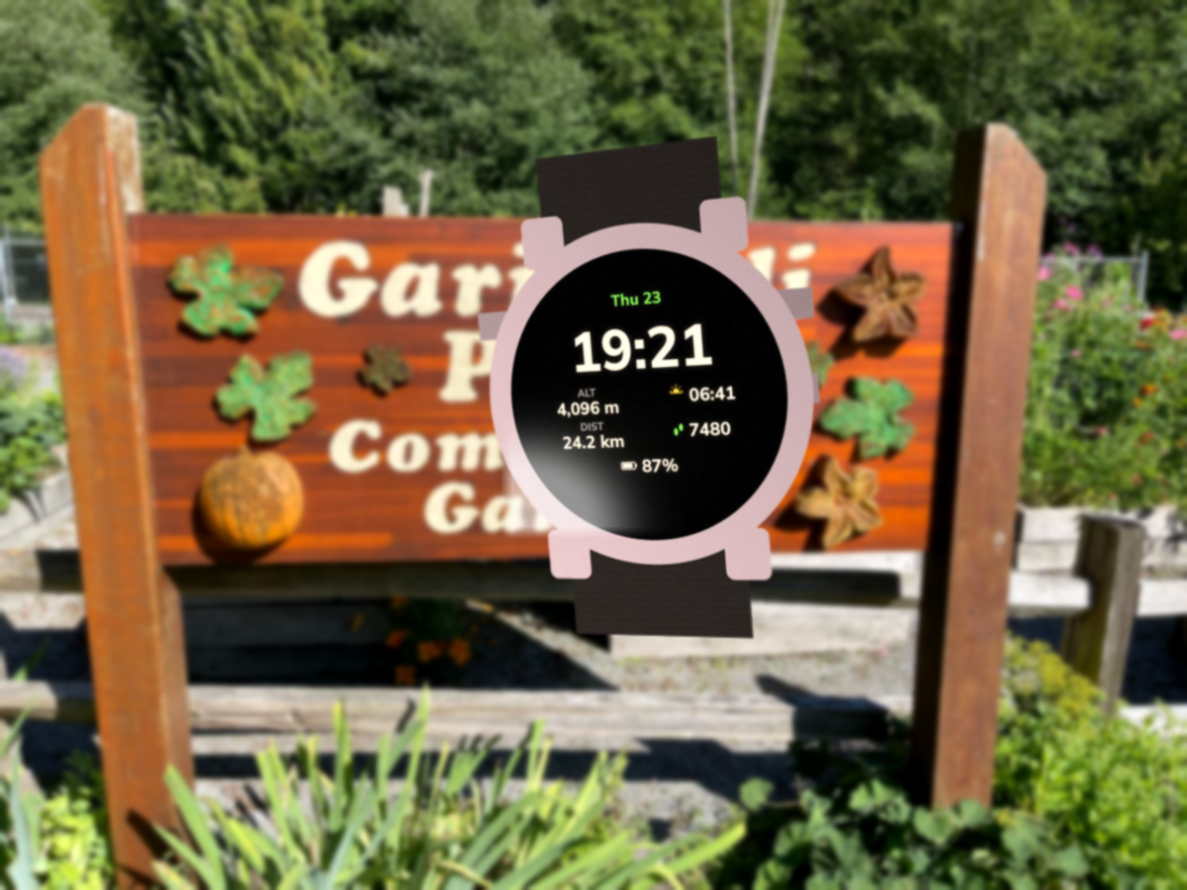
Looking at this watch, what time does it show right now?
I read 19:21
